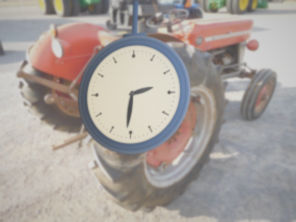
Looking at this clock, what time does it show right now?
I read 2:31
